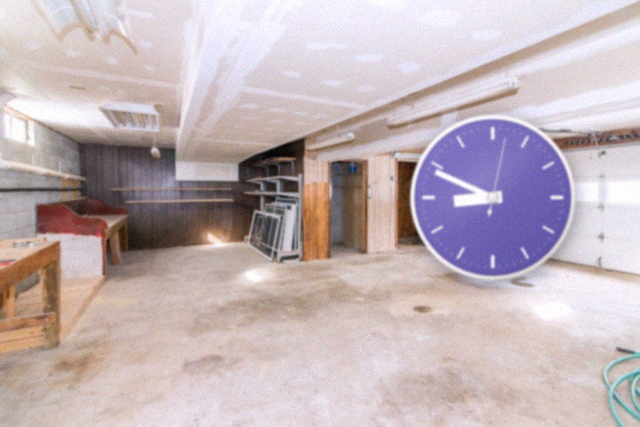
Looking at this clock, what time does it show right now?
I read 8:49:02
